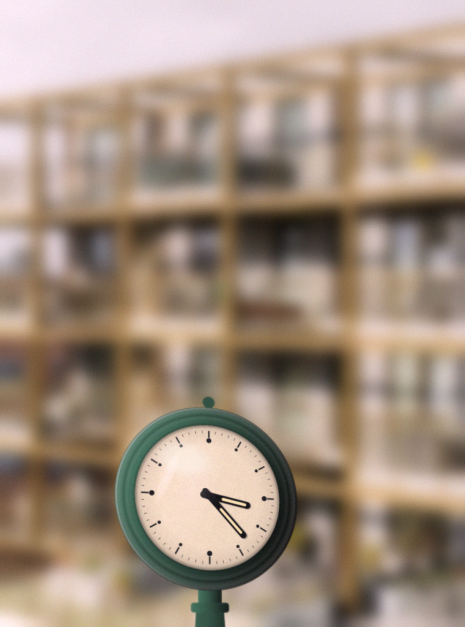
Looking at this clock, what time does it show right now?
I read 3:23
